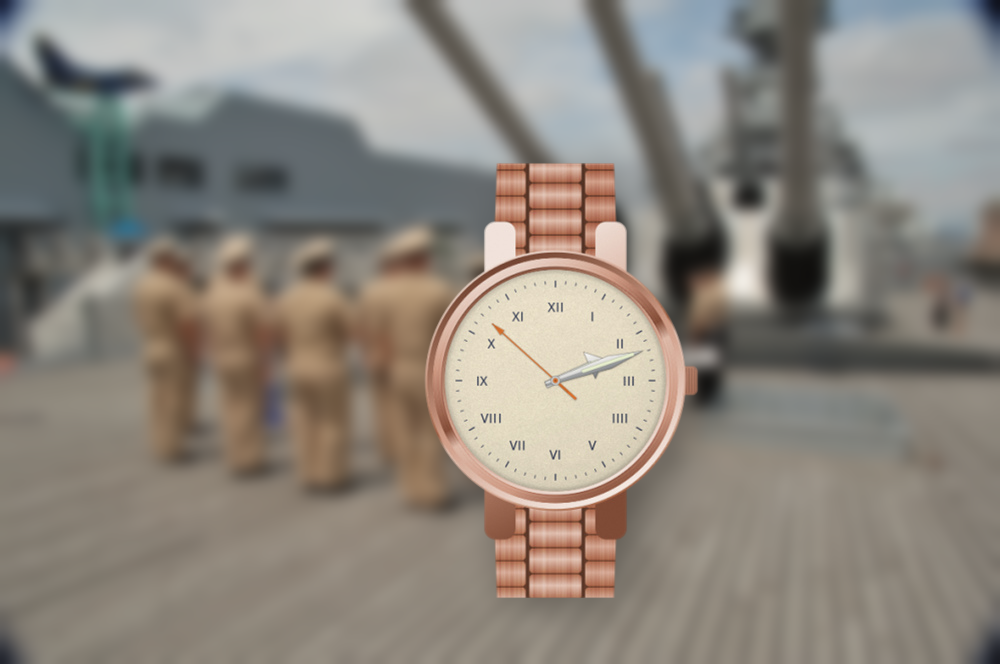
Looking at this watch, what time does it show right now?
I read 2:11:52
